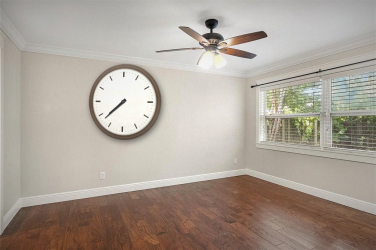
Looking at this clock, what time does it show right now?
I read 7:38
